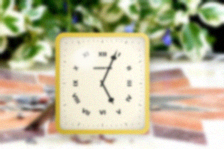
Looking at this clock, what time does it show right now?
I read 5:04
